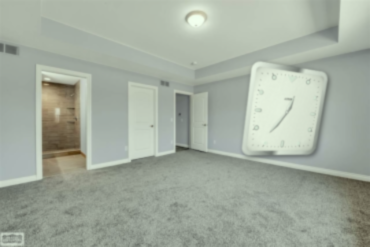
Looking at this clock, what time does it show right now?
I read 12:36
